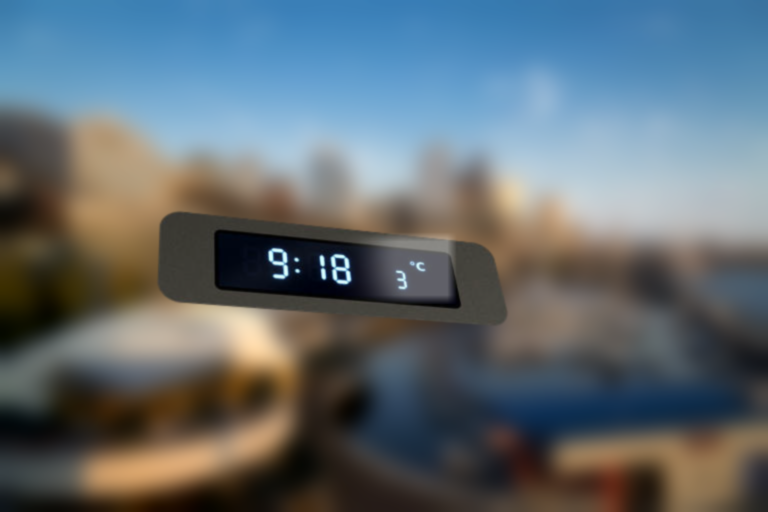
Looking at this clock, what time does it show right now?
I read 9:18
